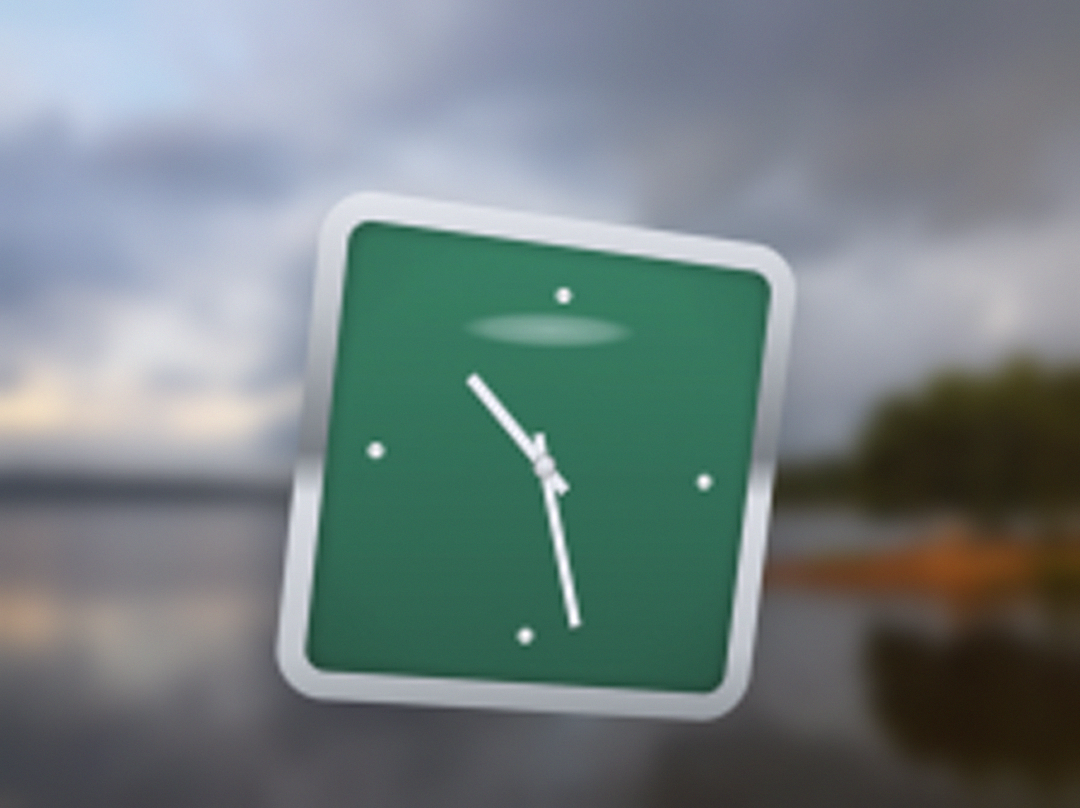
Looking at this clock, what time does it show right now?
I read 10:27
